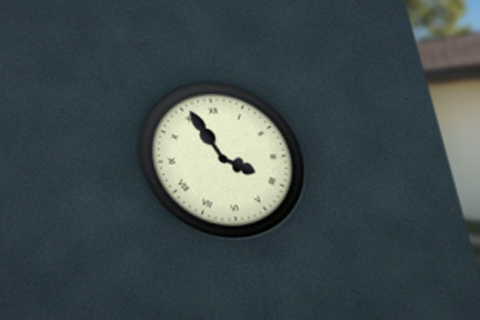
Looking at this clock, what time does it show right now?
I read 3:56
